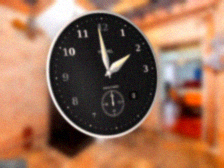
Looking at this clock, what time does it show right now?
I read 1:59
